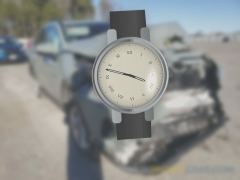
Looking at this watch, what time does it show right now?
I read 3:48
